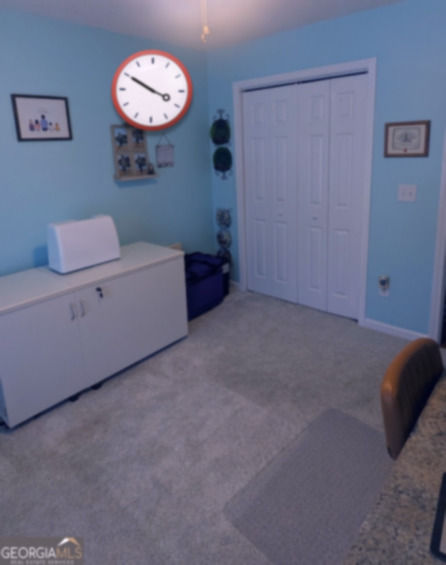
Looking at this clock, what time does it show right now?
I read 3:50
